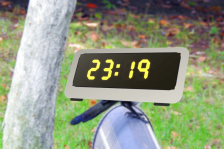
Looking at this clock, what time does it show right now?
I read 23:19
